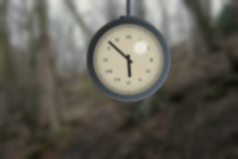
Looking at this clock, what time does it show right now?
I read 5:52
